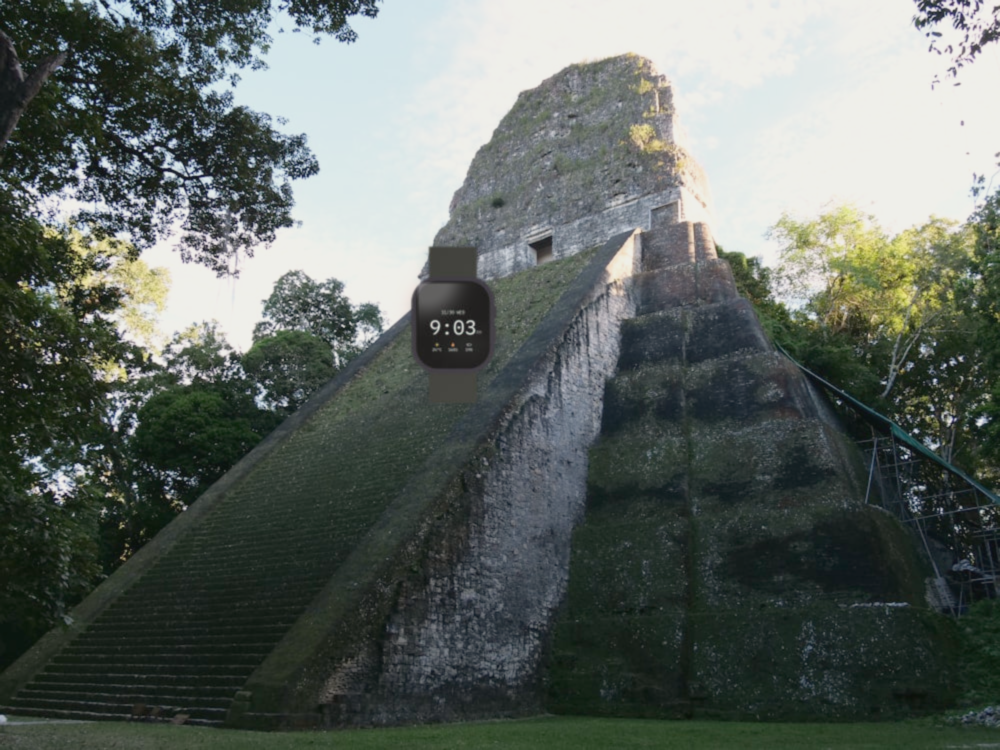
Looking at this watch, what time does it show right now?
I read 9:03
